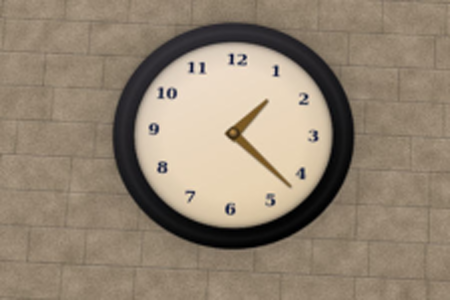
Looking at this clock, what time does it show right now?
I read 1:22
